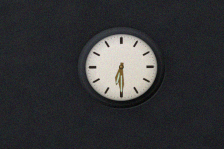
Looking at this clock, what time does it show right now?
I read 6:30
